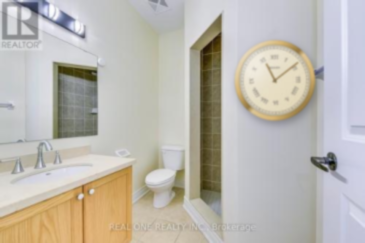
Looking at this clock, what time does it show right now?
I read 11:09
